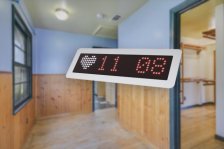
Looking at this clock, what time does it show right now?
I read 11:08
